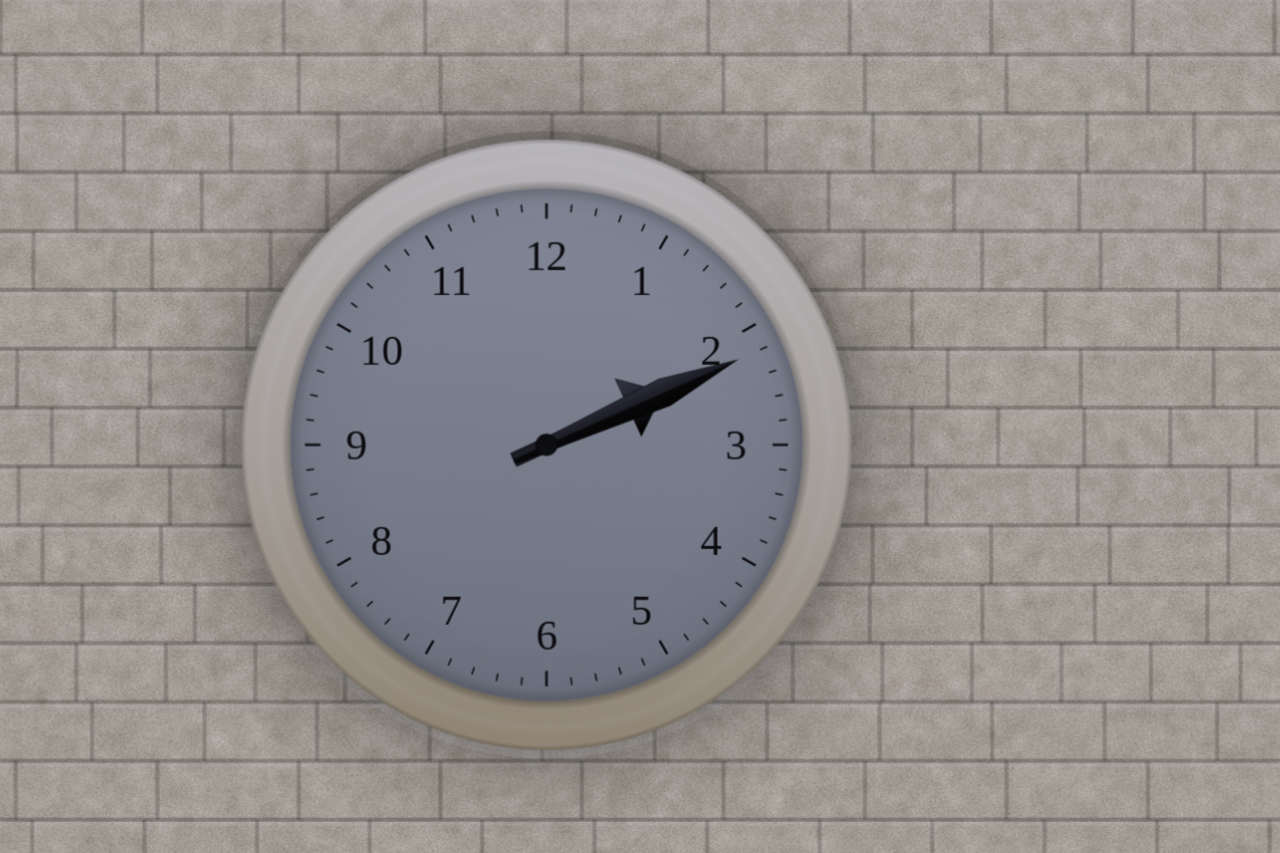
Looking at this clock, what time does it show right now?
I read 2:11
